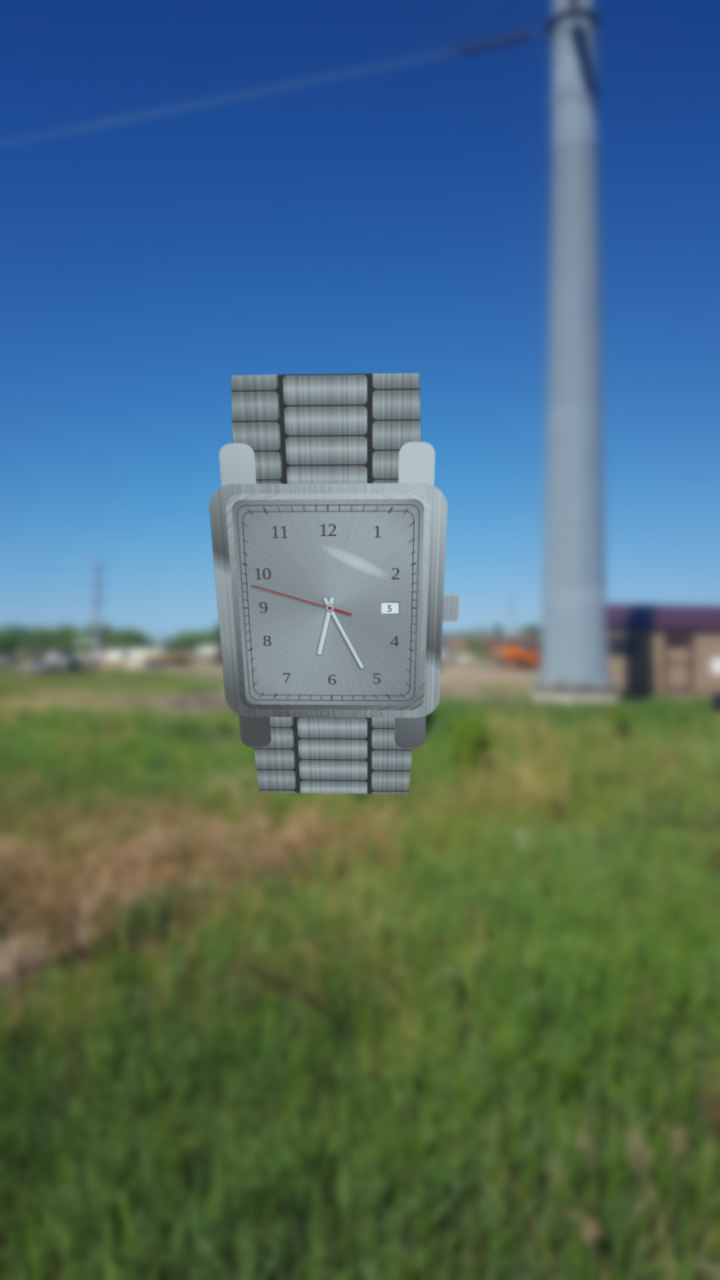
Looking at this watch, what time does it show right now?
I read 6:25:48
